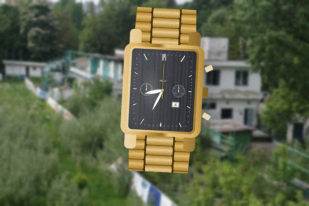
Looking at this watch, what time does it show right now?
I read 8:34
